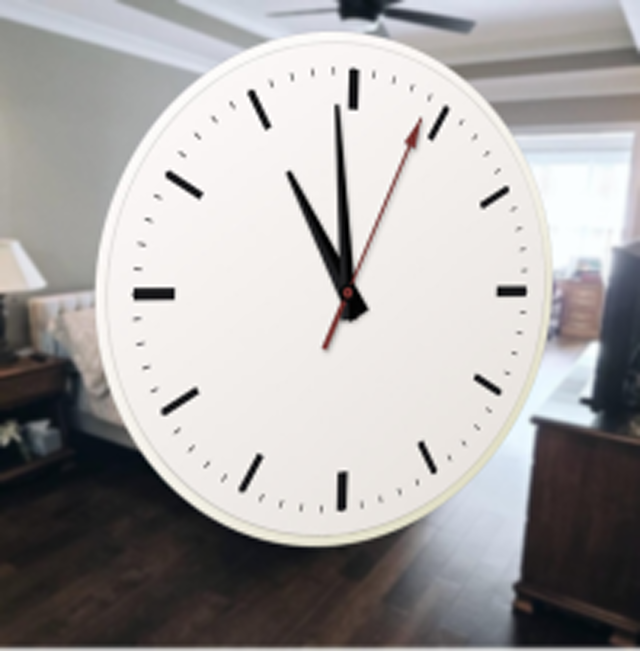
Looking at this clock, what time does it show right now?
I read 10:59:04
